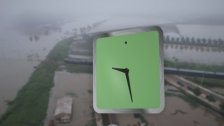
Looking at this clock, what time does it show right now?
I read 9:28
